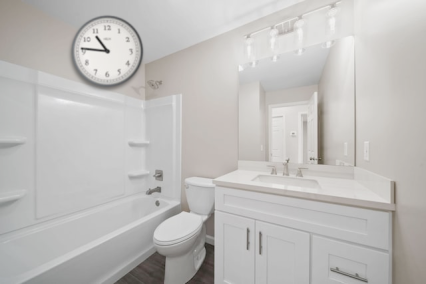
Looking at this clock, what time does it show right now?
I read 10:46
